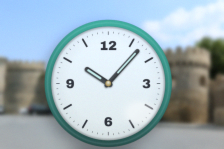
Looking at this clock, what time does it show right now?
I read 10:07
